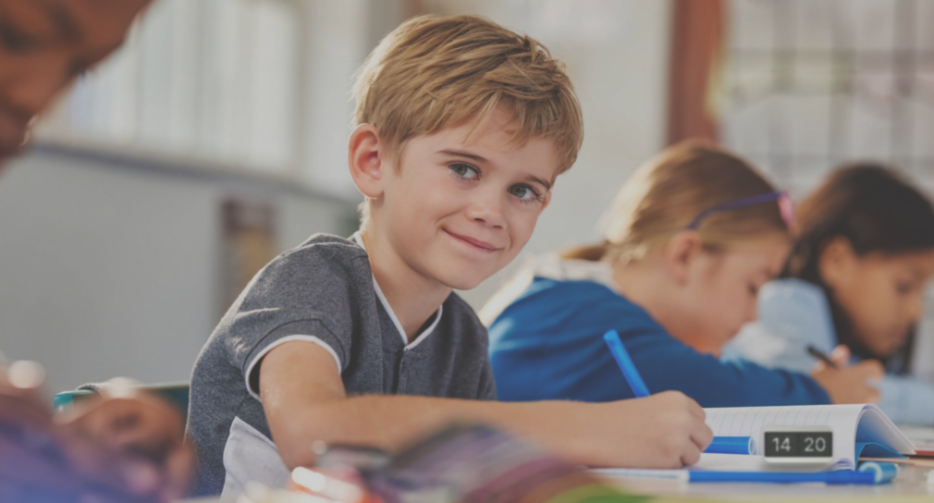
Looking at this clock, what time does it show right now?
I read 14:20
